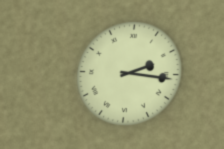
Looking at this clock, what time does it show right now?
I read 2:16
